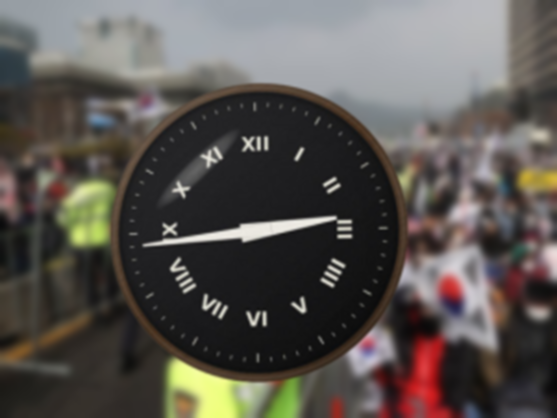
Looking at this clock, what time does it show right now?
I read 2:44
